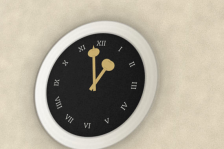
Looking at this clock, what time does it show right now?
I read 12:58
